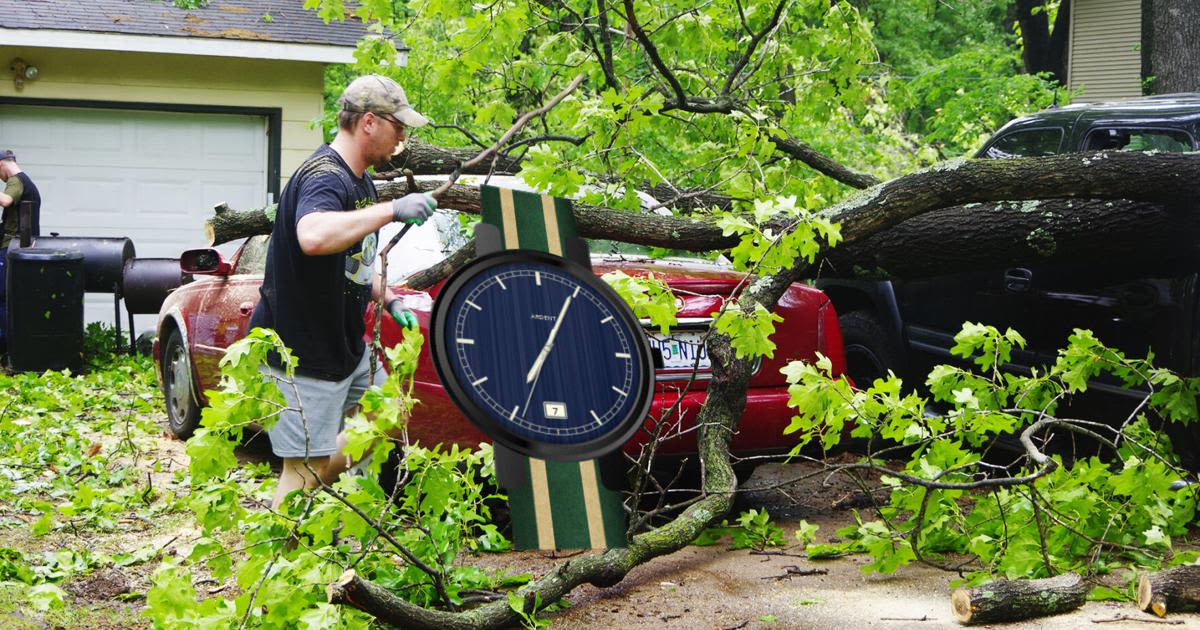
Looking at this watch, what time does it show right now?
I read 7:04:34
